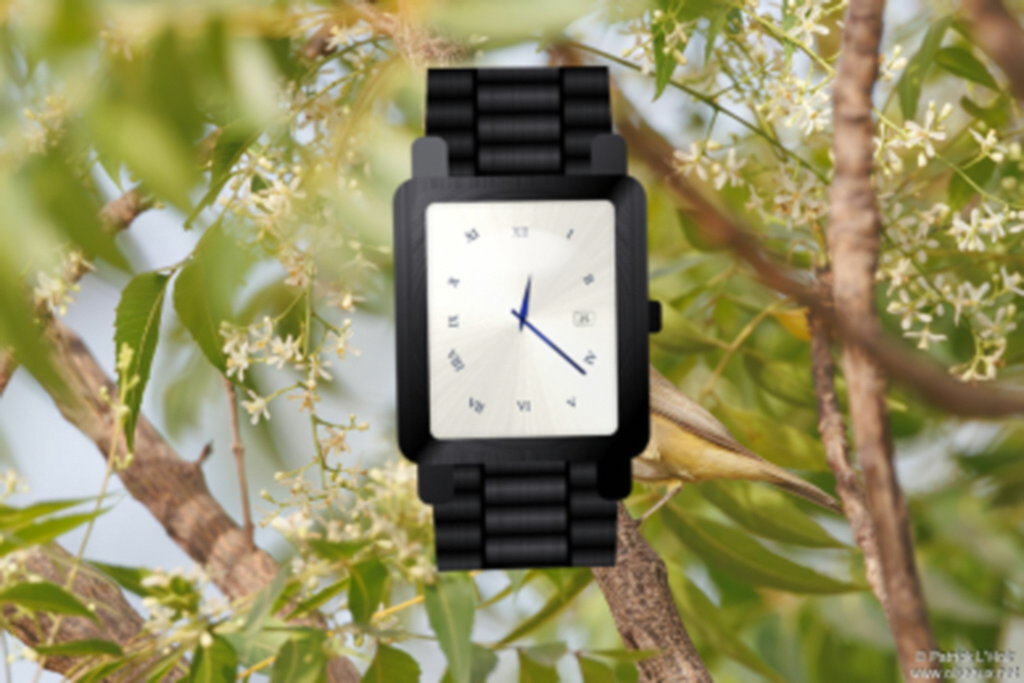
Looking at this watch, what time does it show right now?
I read 12:22
